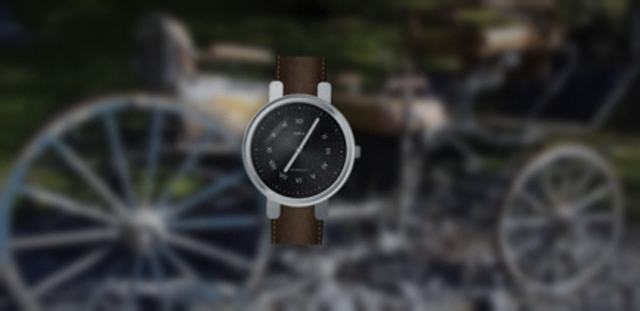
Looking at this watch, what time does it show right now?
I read 7:05
